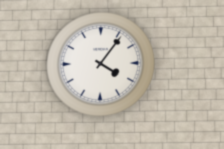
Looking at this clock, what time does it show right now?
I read 4:06
